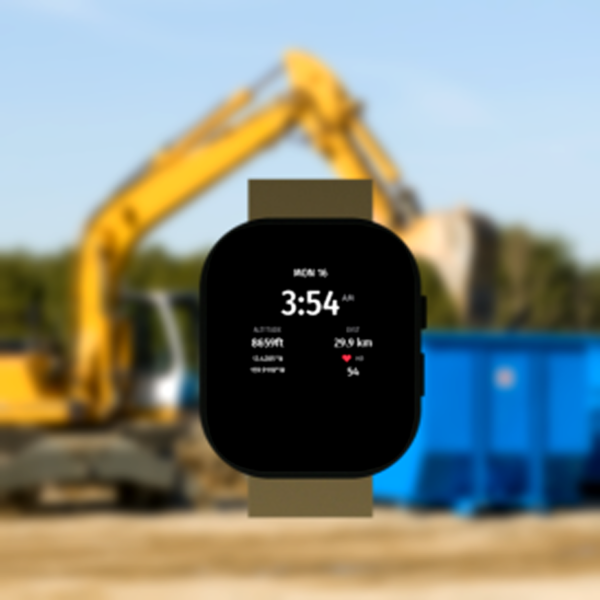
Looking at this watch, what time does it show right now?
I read 3:54
